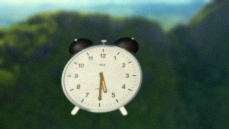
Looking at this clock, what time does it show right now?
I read 5:30
